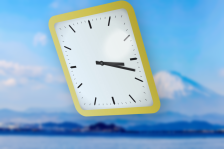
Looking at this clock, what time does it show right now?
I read 3:18
